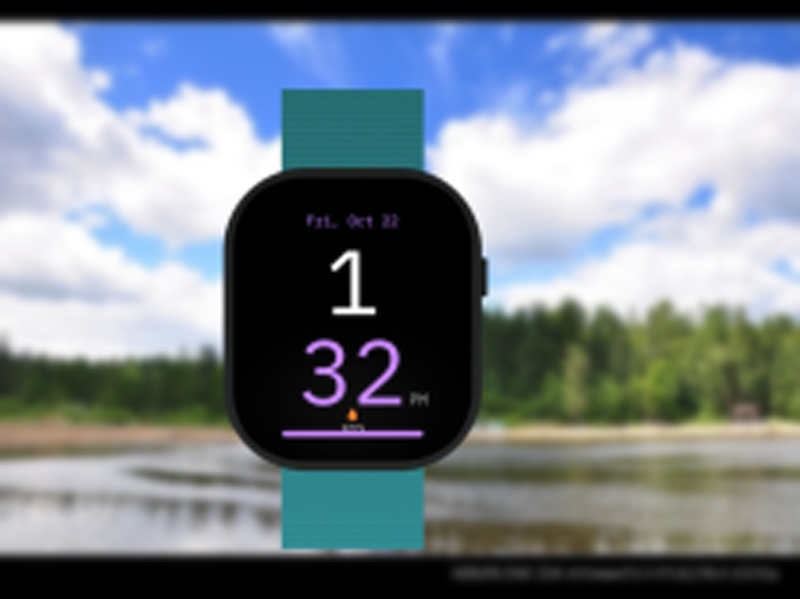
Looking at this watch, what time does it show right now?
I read 1:32
